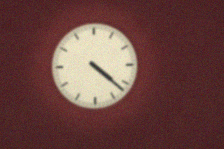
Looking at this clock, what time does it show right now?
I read 4:22
